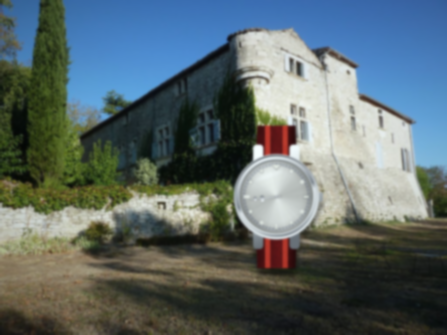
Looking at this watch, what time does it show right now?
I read 8:44
